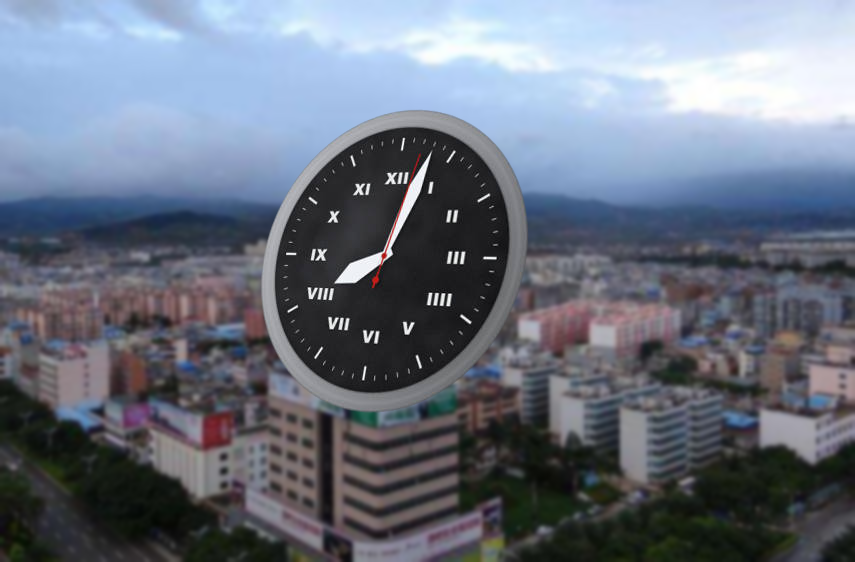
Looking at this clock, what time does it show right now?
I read 8:03:02
